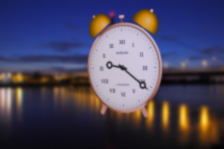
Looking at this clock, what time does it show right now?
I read 9:21
